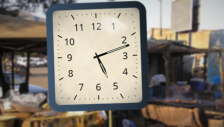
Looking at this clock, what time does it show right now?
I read 5:12
